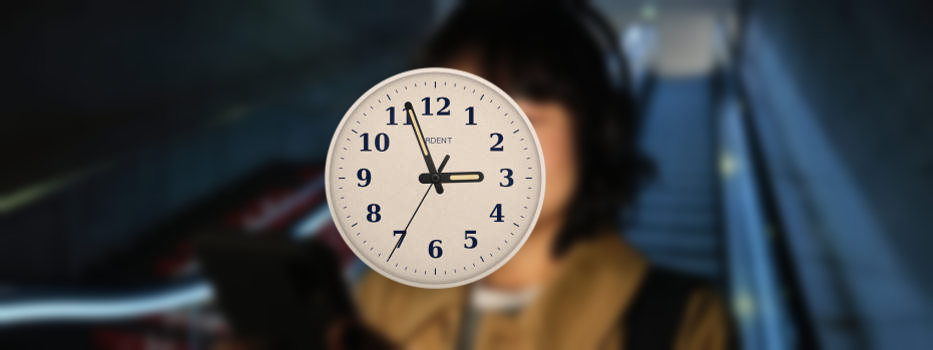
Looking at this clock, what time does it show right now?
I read 2:56:35
